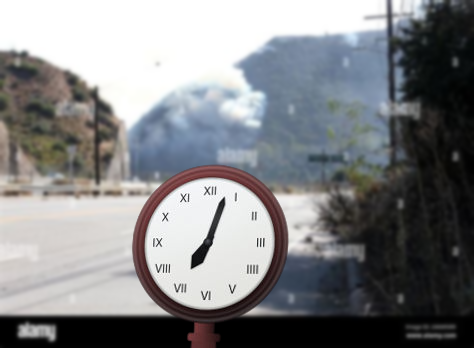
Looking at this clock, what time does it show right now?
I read 7:03
